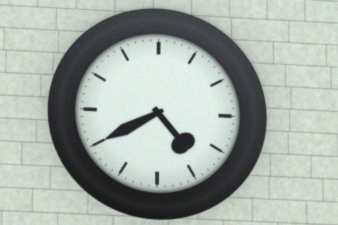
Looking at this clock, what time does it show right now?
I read 4:40
